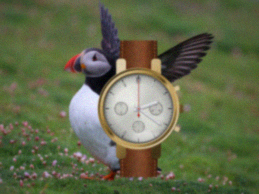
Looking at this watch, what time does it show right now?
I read 2:21
